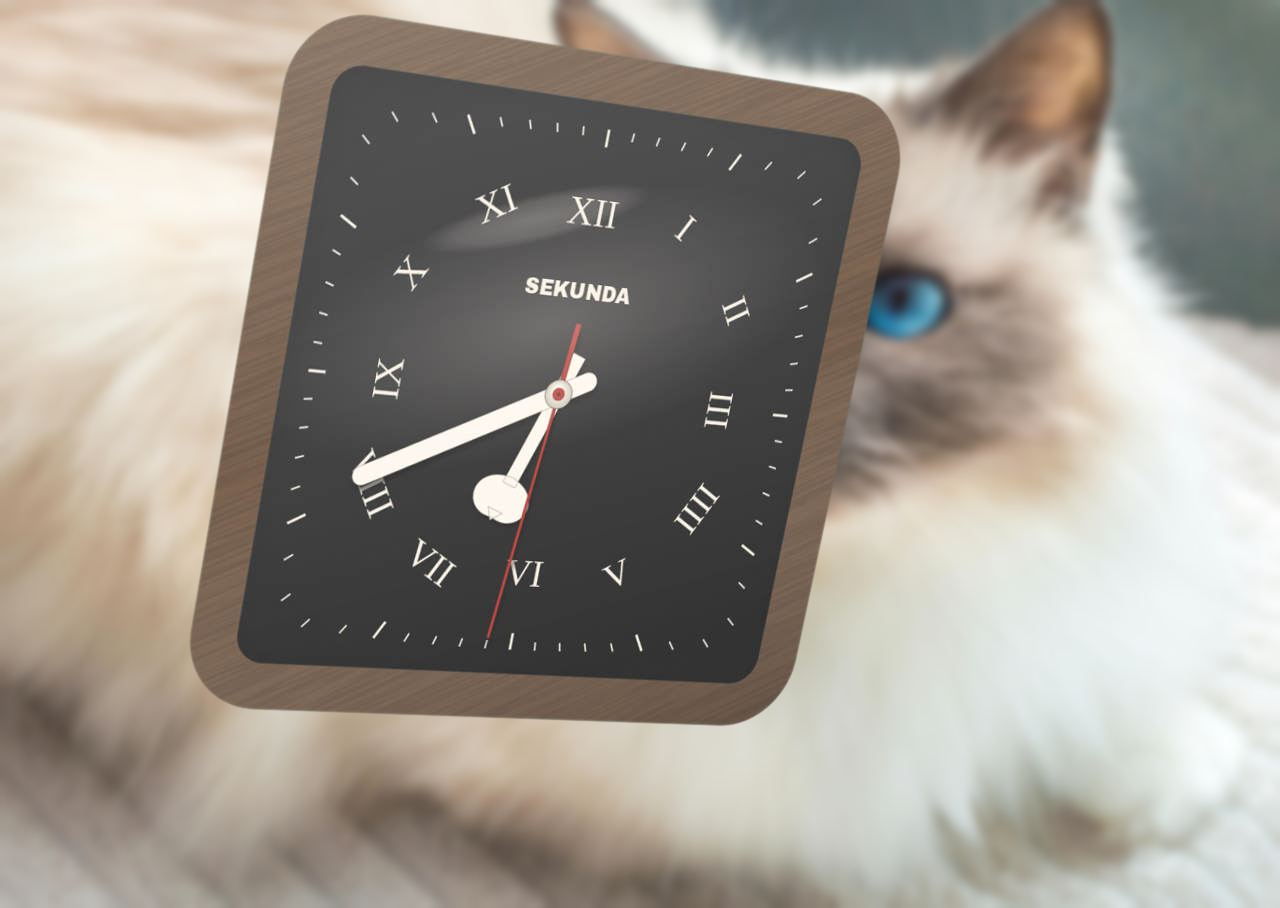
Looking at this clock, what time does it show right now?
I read 6:40:31
